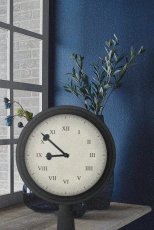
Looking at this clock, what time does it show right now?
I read 8:52
